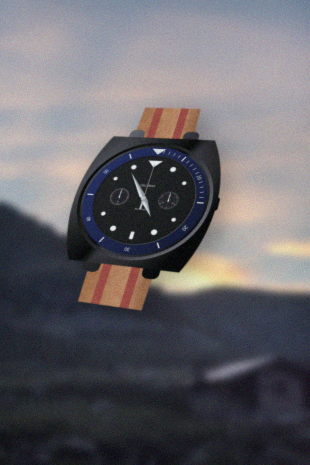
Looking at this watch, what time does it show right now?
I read 4:54
